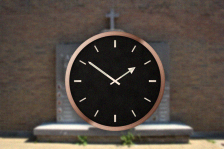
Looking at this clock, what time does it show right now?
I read 1:51
